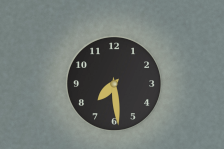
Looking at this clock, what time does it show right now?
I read 7:29
